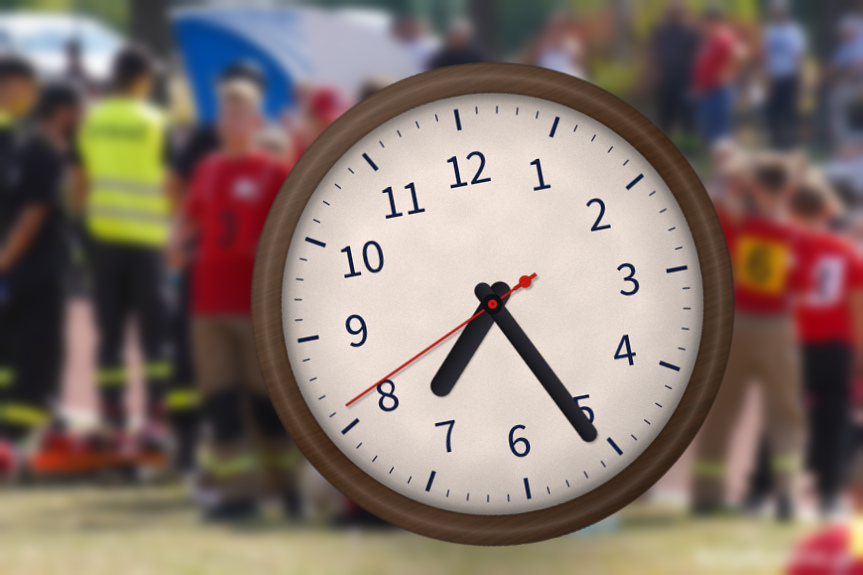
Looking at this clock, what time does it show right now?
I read 7:25:41
